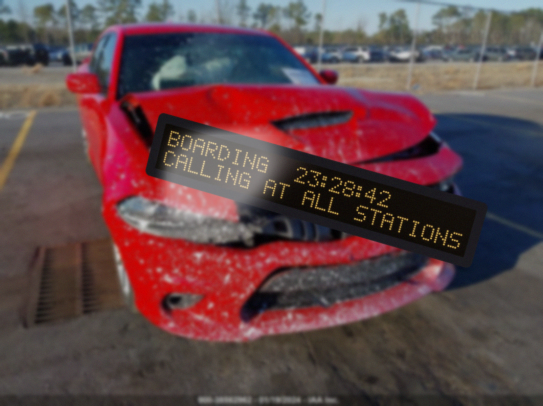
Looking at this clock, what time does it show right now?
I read 23:28:42
